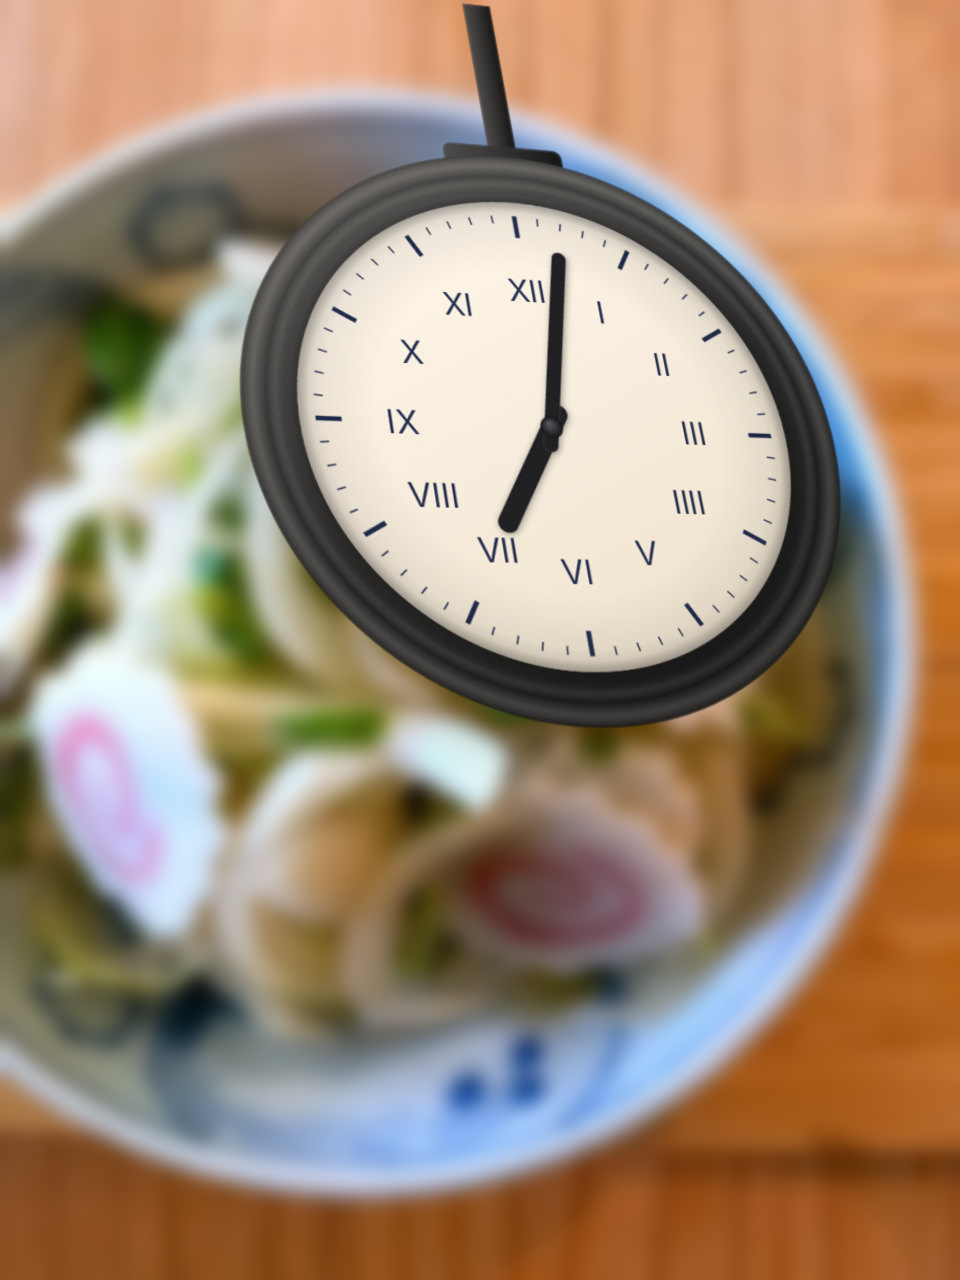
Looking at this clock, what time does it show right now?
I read 7:02
